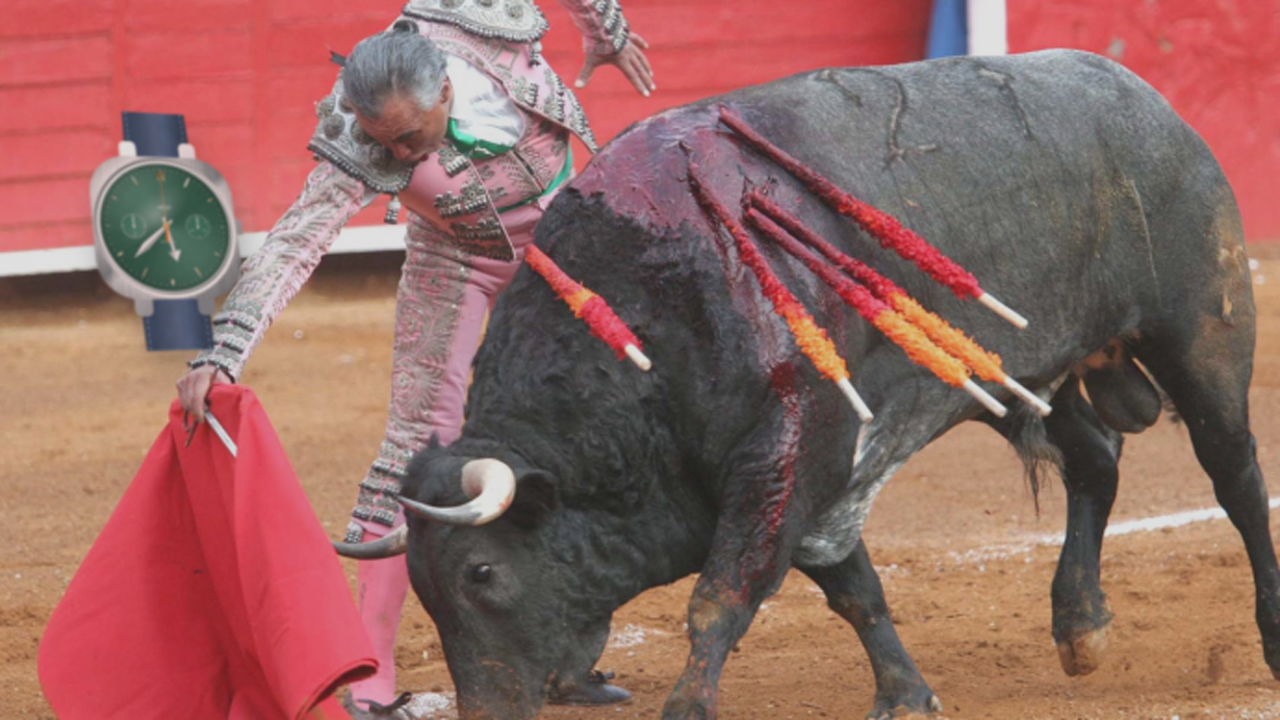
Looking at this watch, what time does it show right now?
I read 5:38
